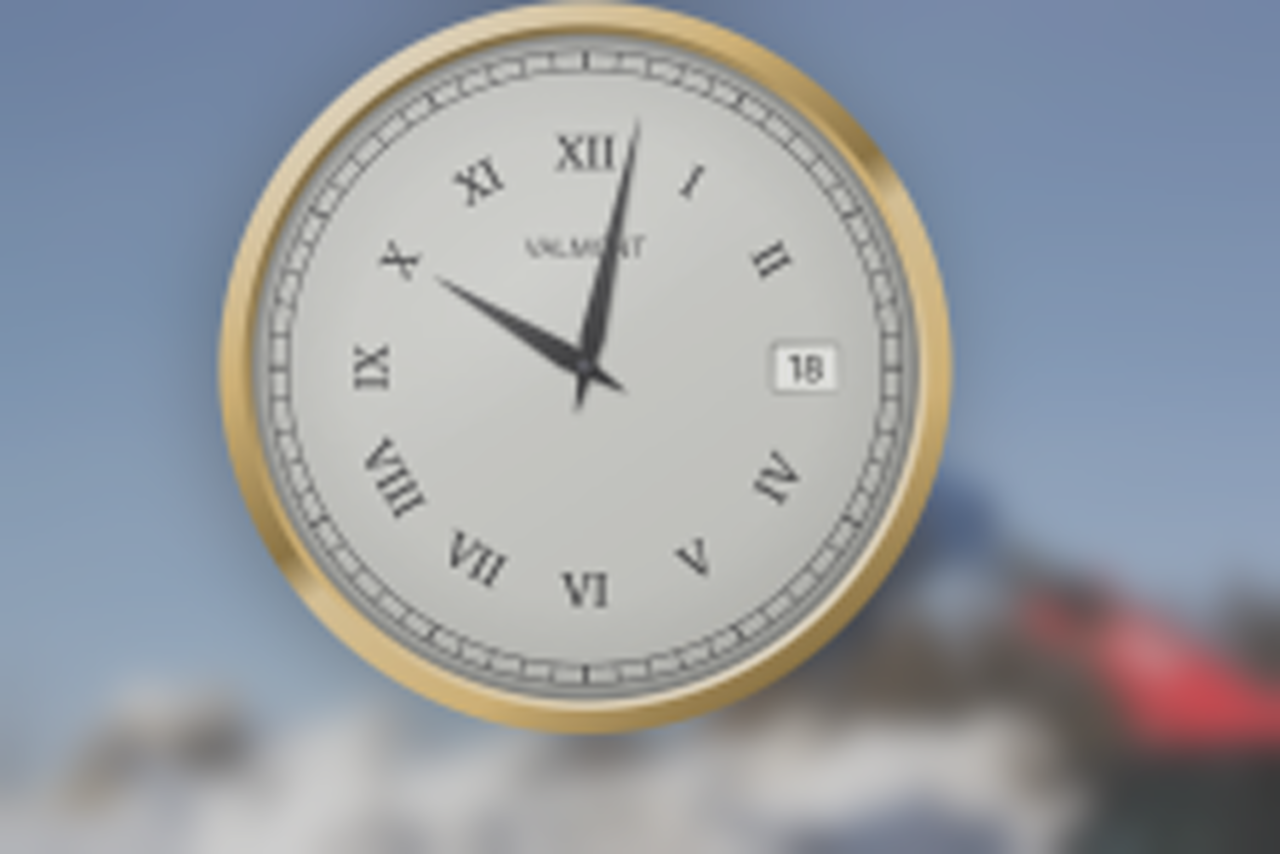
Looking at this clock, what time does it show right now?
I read 10:02
